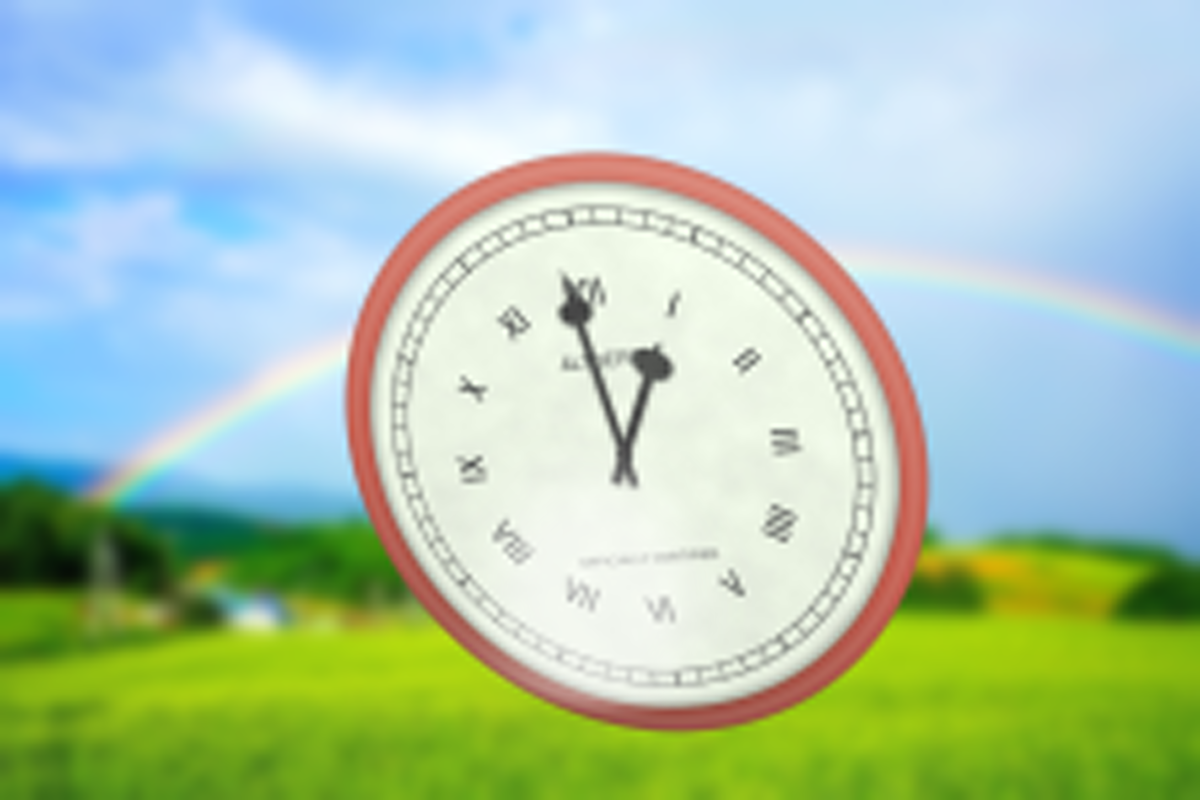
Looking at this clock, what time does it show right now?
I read 12:59
